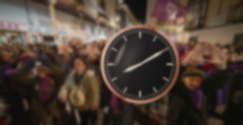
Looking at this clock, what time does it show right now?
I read 8:10
